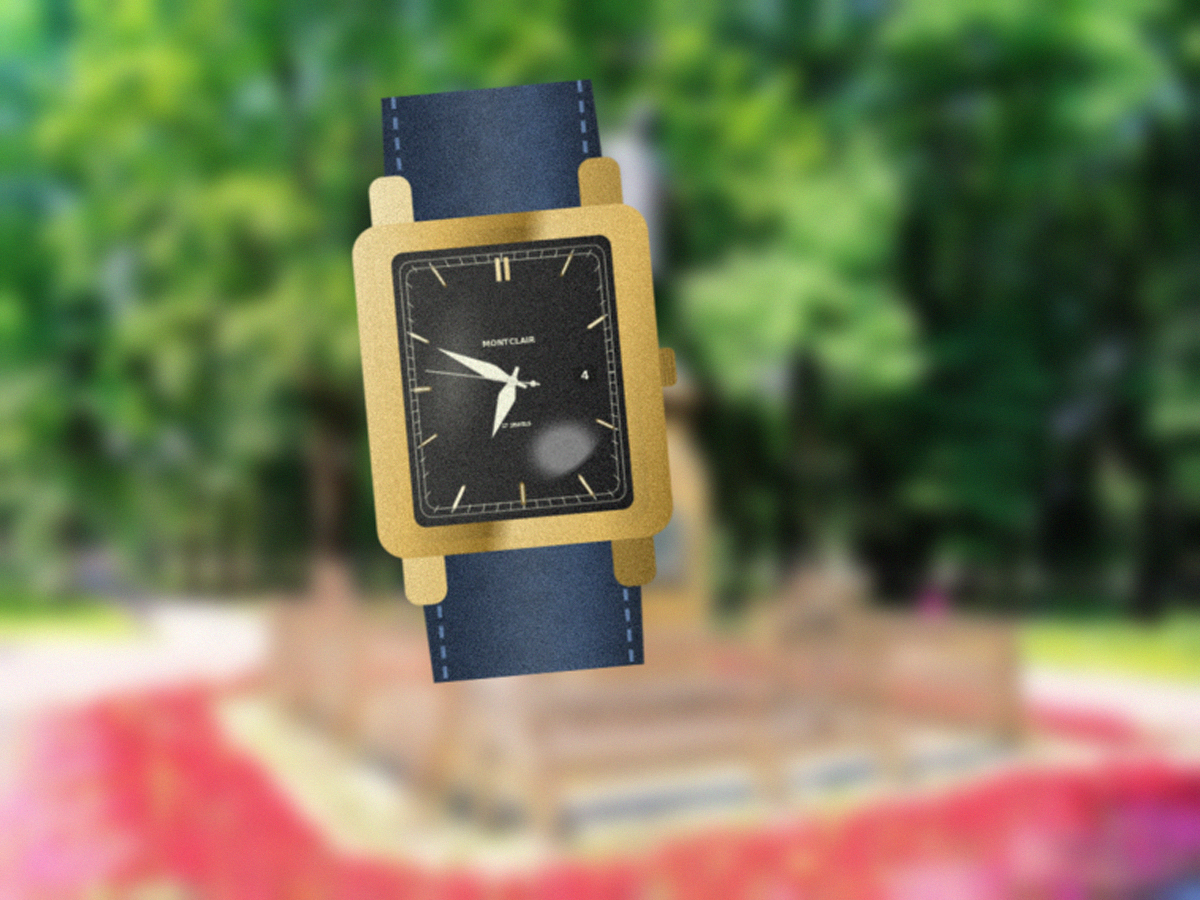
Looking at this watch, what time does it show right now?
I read 6:49:47
